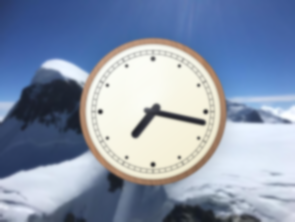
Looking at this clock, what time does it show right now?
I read 7:17
